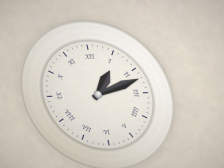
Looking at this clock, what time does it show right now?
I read 1:12
